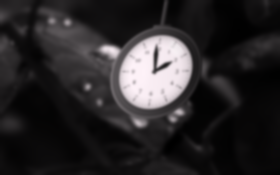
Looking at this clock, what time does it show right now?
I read 1:59
